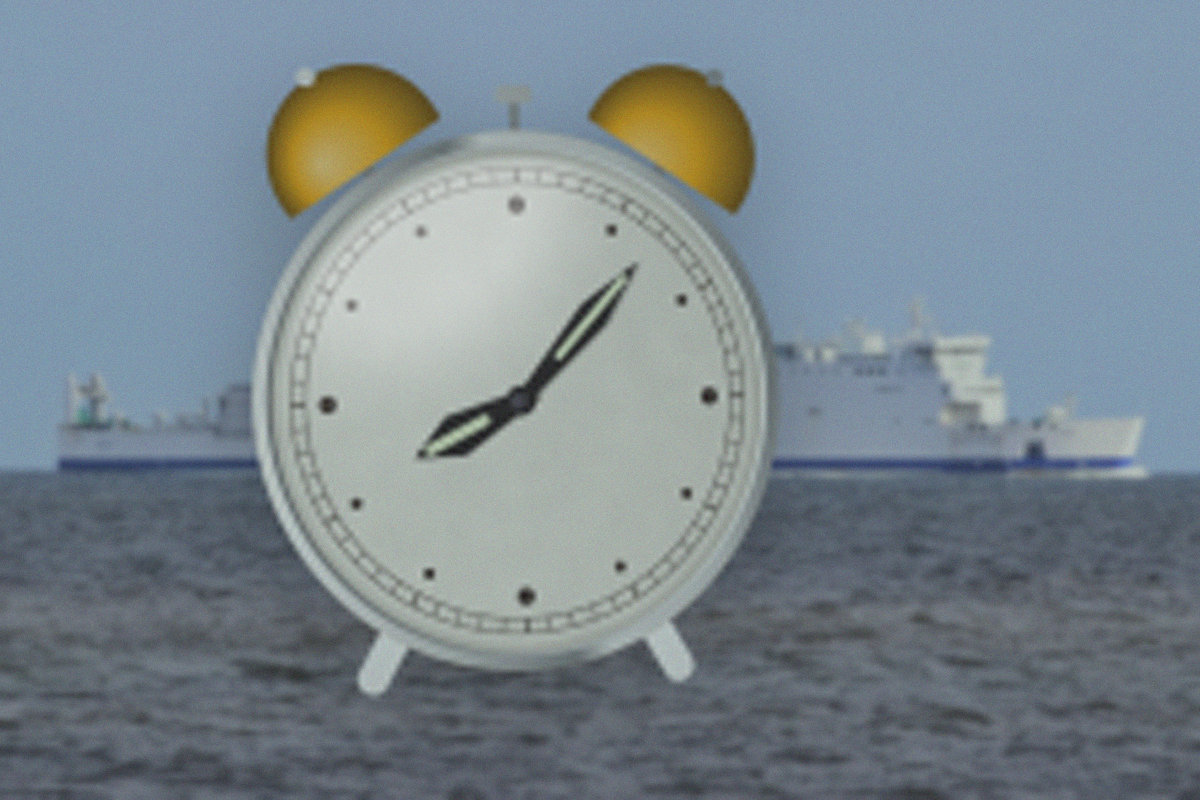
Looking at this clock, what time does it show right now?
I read 8:07
